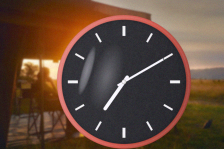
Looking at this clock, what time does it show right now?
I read 7:10
